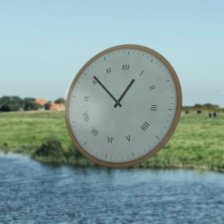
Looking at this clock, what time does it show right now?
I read 12:51
